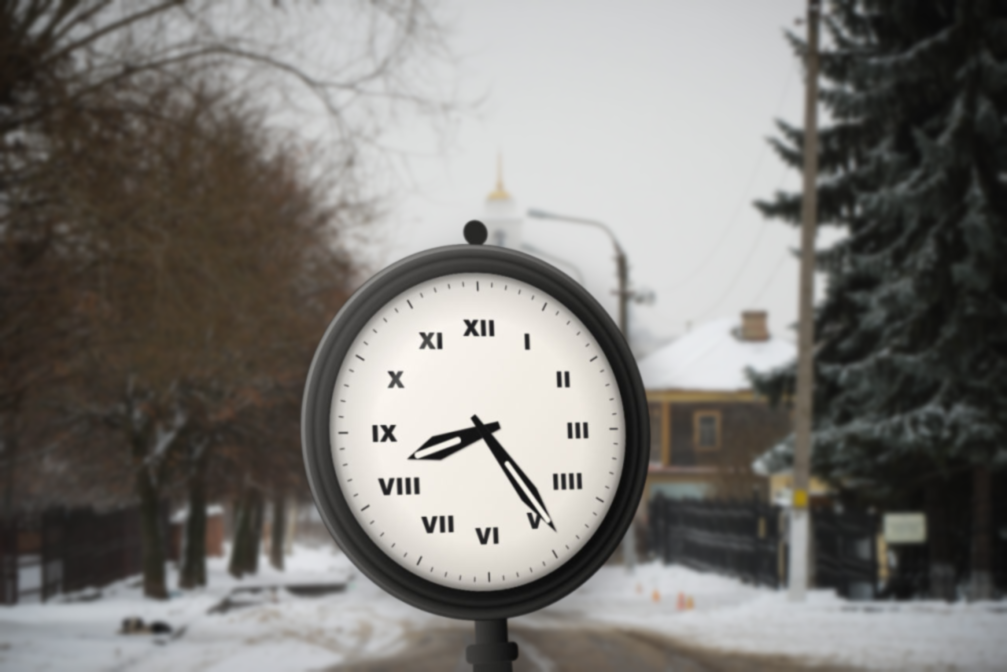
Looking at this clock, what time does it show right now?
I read 8:24
